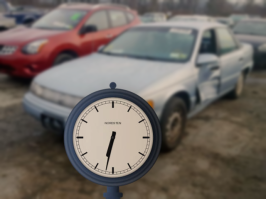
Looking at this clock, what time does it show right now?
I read 6:32
